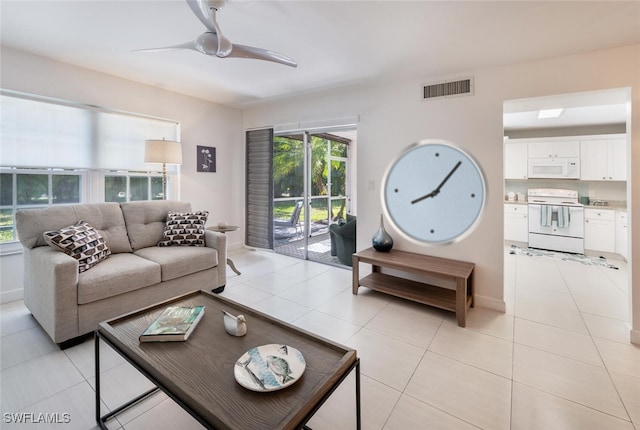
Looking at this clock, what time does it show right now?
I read 8:06
